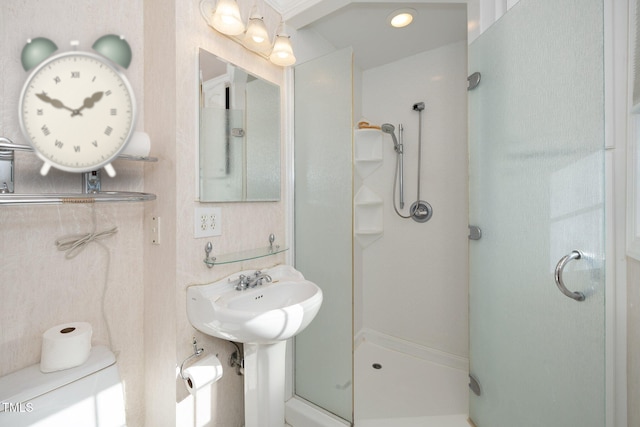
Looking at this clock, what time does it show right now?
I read 1:49
